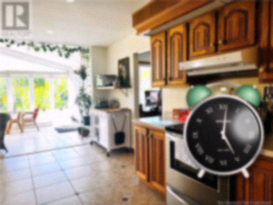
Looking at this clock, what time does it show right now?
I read 5:01
